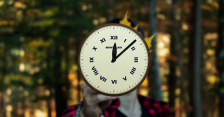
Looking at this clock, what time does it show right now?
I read 12:08
